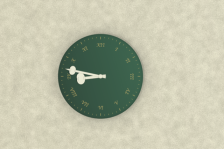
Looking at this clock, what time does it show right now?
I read 8:47
